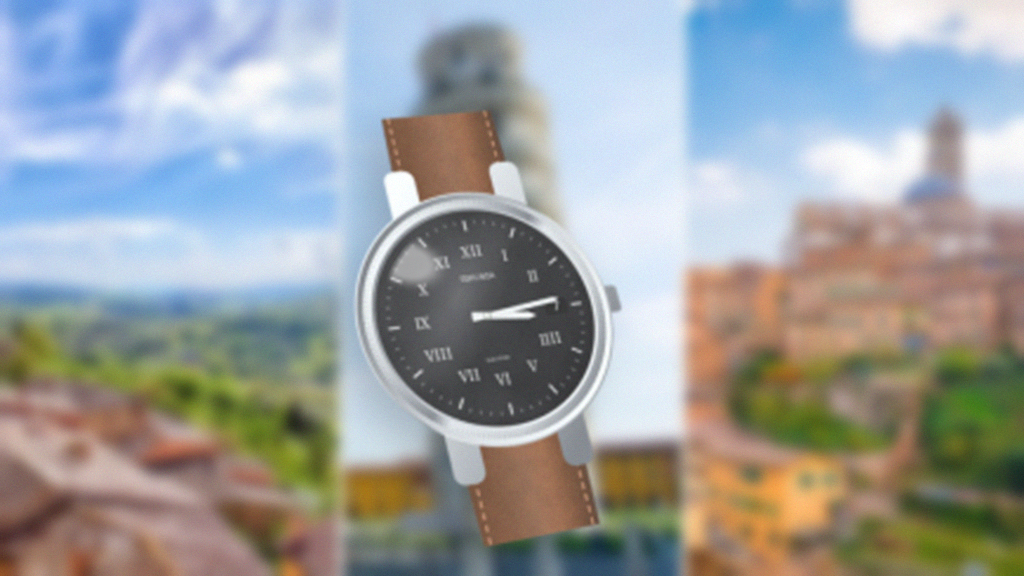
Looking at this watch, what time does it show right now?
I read 3:14
